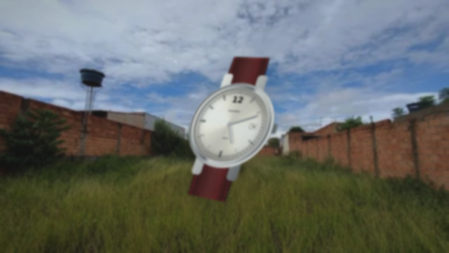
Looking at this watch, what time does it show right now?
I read 5:11
